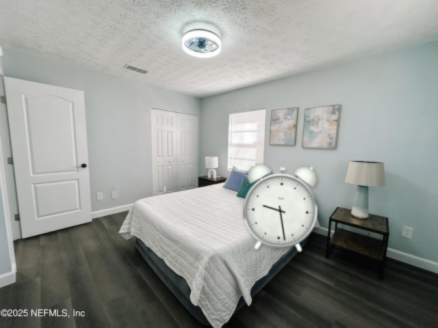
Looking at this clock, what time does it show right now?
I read 9:28
